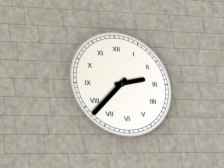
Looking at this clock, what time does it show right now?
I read 2:38
